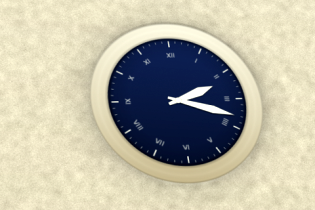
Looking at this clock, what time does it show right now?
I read 2:18
